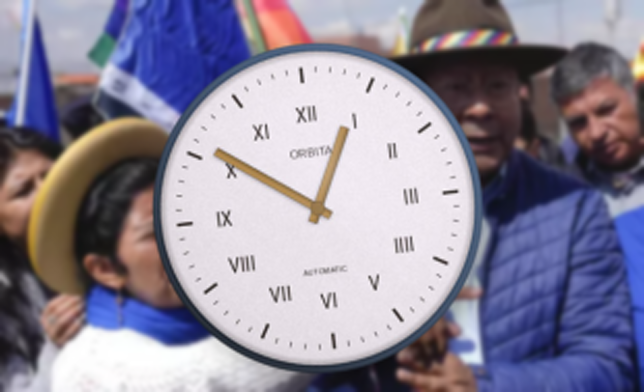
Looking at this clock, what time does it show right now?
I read 12:51
